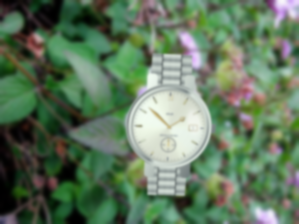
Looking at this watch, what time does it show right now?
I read 1:52
